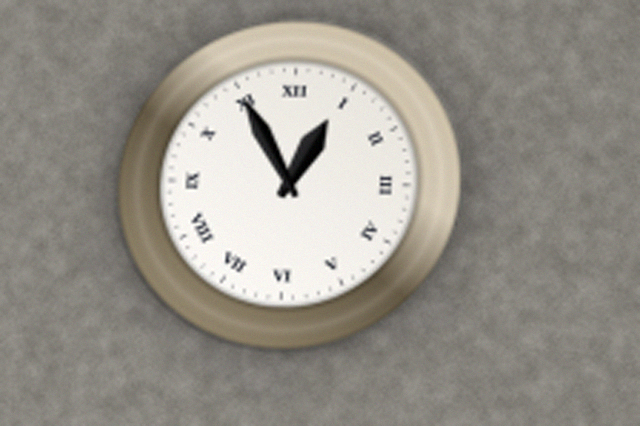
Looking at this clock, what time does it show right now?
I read 12:55
